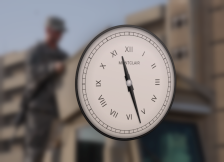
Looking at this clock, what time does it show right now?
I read 11:27
